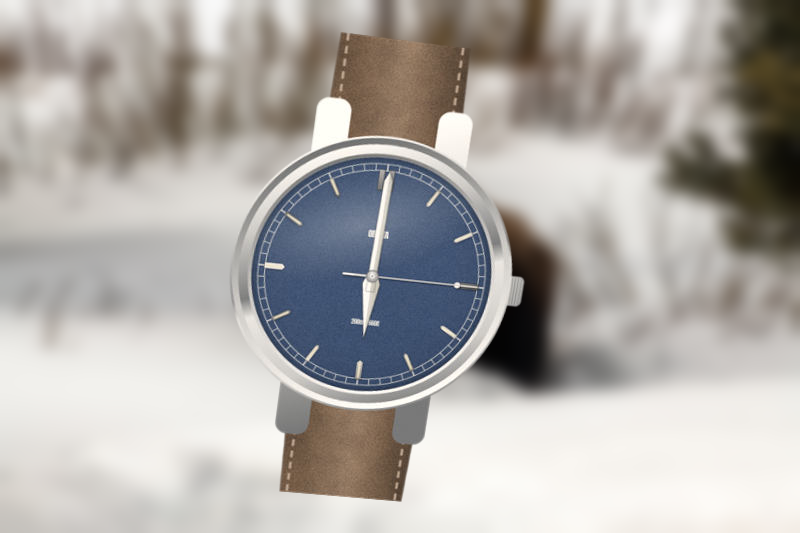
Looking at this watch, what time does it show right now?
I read 6:00:15
